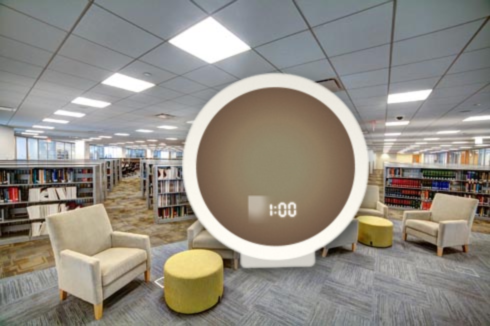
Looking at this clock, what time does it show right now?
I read 1:00
